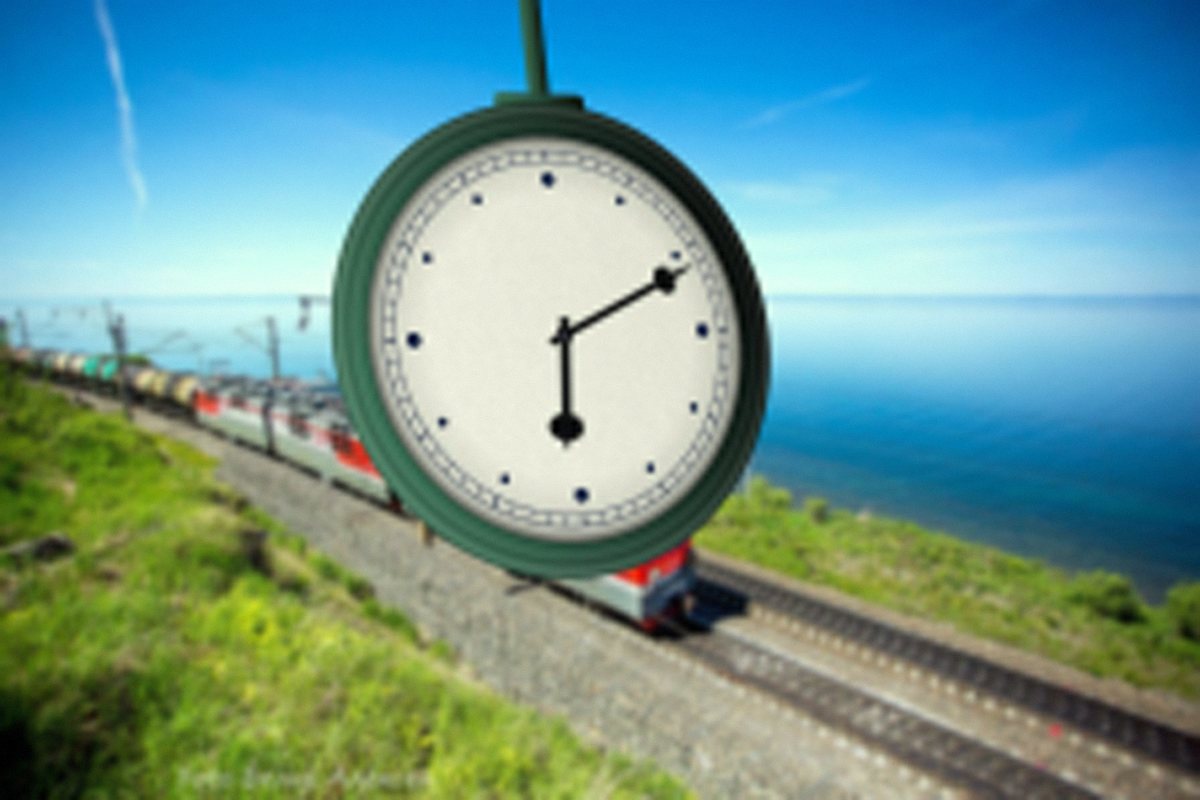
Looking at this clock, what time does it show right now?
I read 6:11
